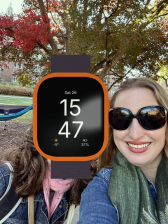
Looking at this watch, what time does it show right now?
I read 15:47
